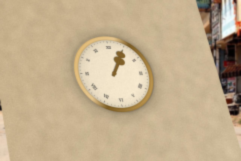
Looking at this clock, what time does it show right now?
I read 1:05
